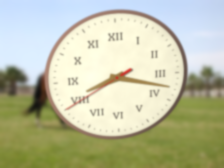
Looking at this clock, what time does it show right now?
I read 8:17:40
